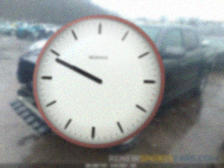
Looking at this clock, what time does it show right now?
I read 9:49
